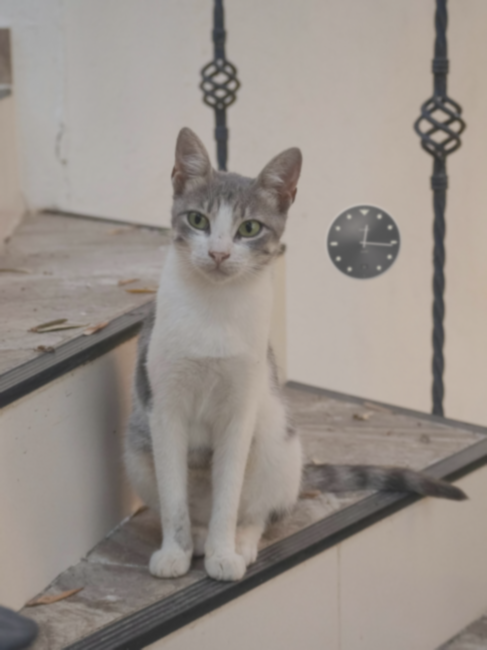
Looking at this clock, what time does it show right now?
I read 12:16
